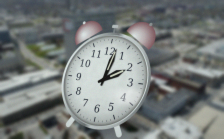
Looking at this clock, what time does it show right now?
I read 2:02
